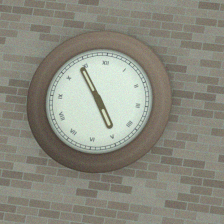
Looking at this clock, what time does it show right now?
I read 4:54
